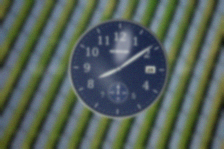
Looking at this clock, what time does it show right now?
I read 8:09
